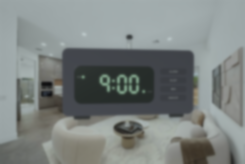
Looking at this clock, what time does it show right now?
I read 9:00
